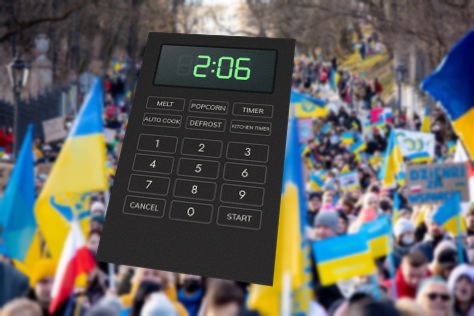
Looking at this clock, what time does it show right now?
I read 2:06
